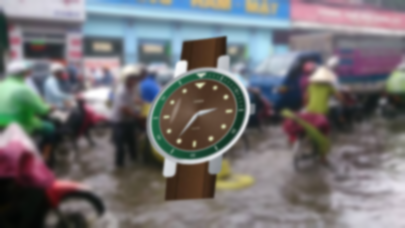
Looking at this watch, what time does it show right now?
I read 2:36
